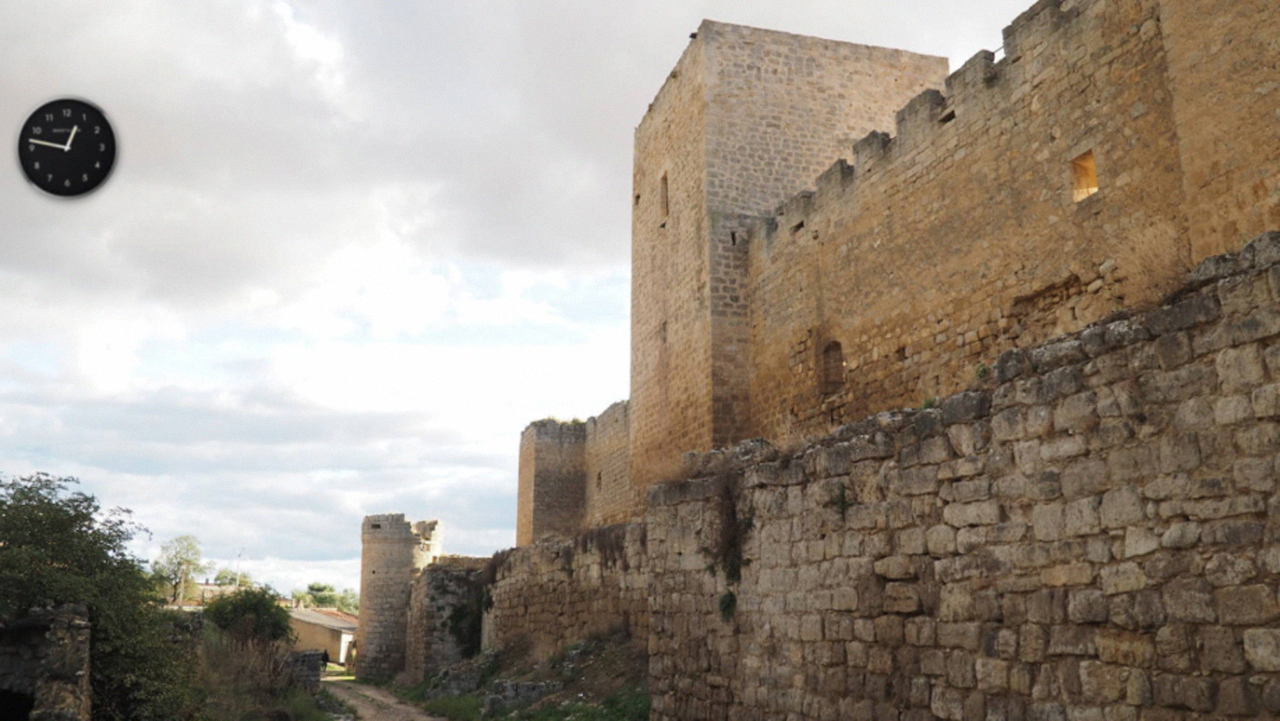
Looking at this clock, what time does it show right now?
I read 12:47
